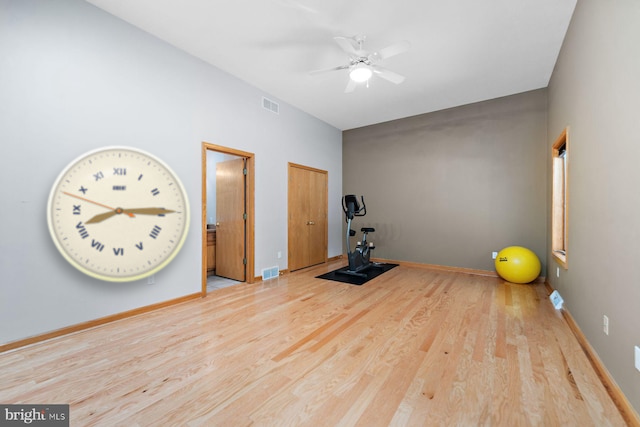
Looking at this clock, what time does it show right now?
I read 8:14:48
